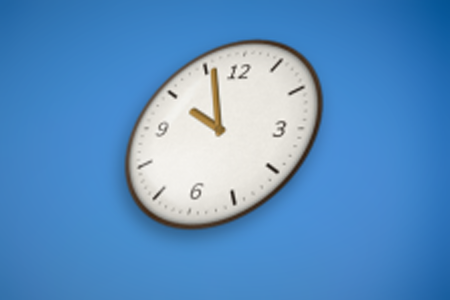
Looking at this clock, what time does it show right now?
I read 9:56
